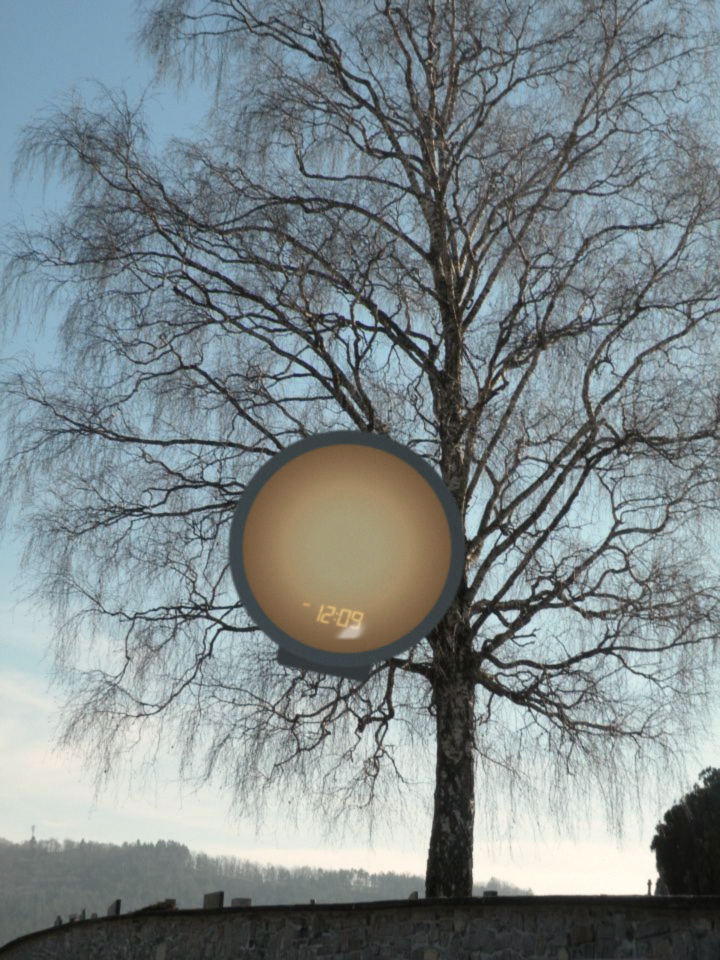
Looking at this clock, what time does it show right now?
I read 12:09
